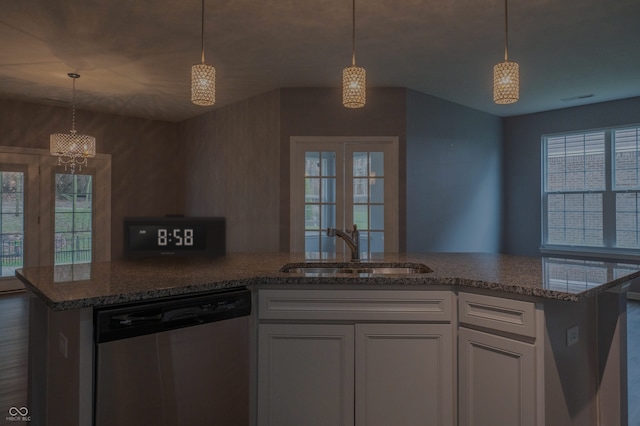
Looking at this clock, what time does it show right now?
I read 8:58
